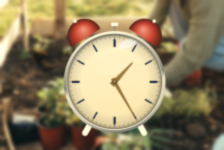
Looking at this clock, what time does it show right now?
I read 1:25
